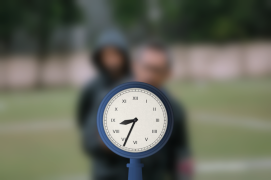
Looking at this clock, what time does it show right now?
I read 8:34
